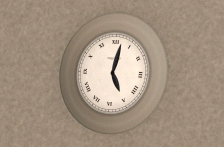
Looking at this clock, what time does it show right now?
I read 5:02
